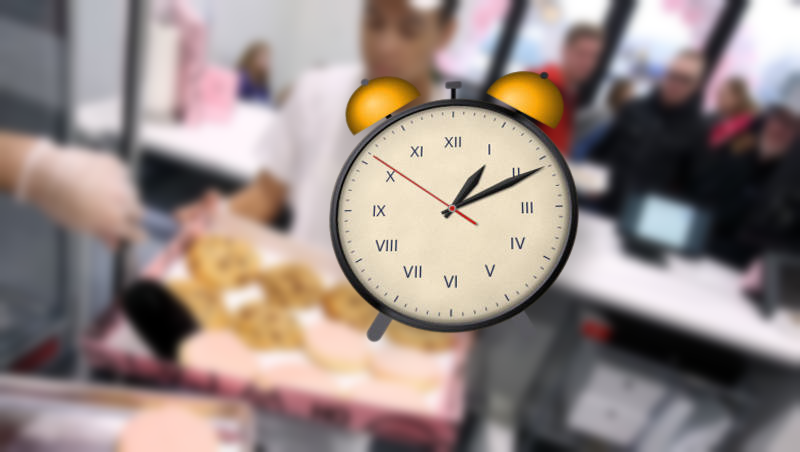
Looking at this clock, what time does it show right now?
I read 1:10:51
